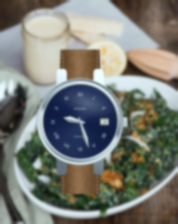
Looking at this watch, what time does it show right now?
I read 9:27
